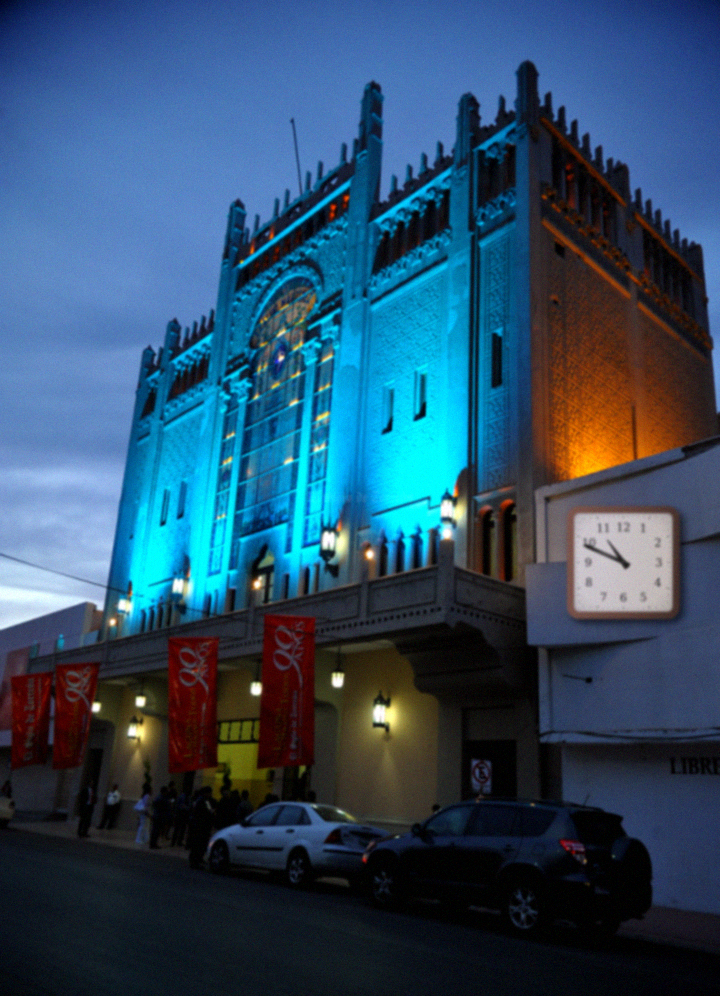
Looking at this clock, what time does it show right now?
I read 10:49
